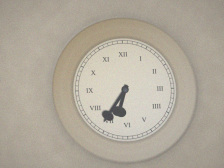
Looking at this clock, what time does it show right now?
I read 6:36
